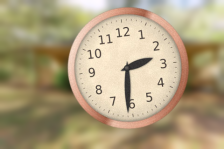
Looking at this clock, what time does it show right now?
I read 2:31
